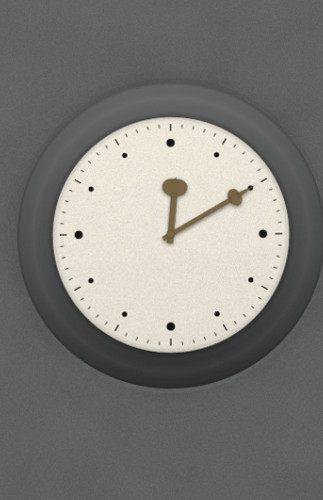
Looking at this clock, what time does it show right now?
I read 12:10
